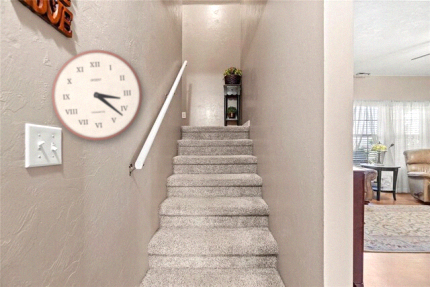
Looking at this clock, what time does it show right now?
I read 3:22
